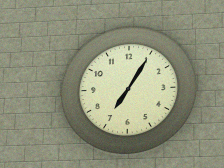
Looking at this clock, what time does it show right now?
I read 7:05
